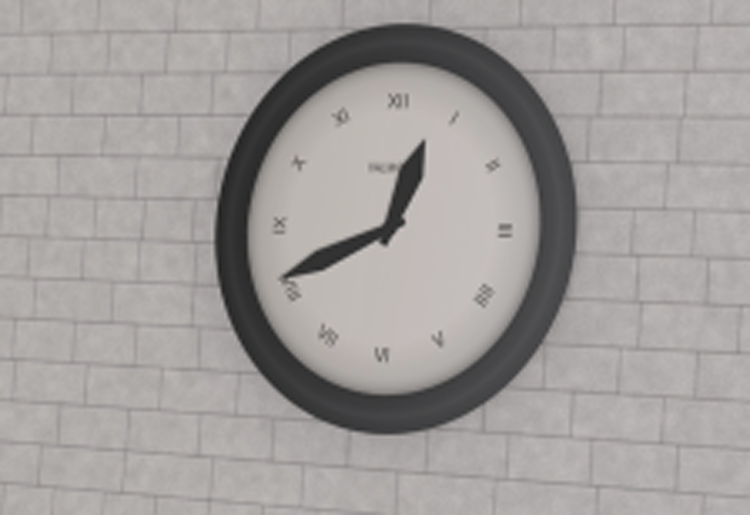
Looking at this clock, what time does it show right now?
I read 12:41
